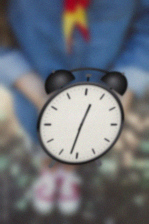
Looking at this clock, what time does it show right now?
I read 12:32
